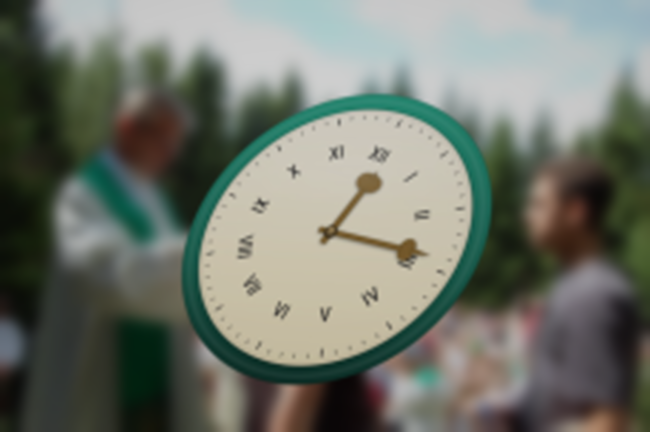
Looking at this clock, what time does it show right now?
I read 12:14
